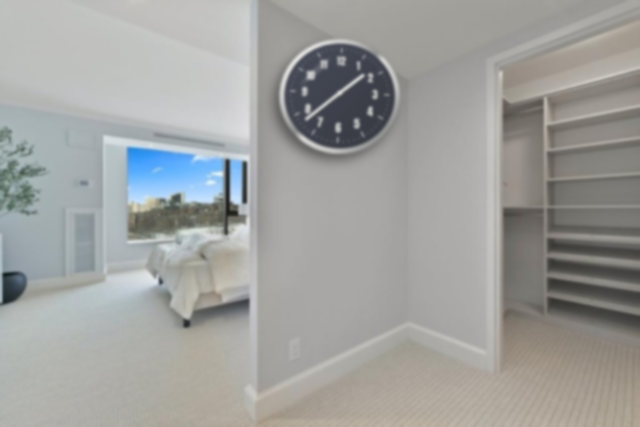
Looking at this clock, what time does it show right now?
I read 1:38
